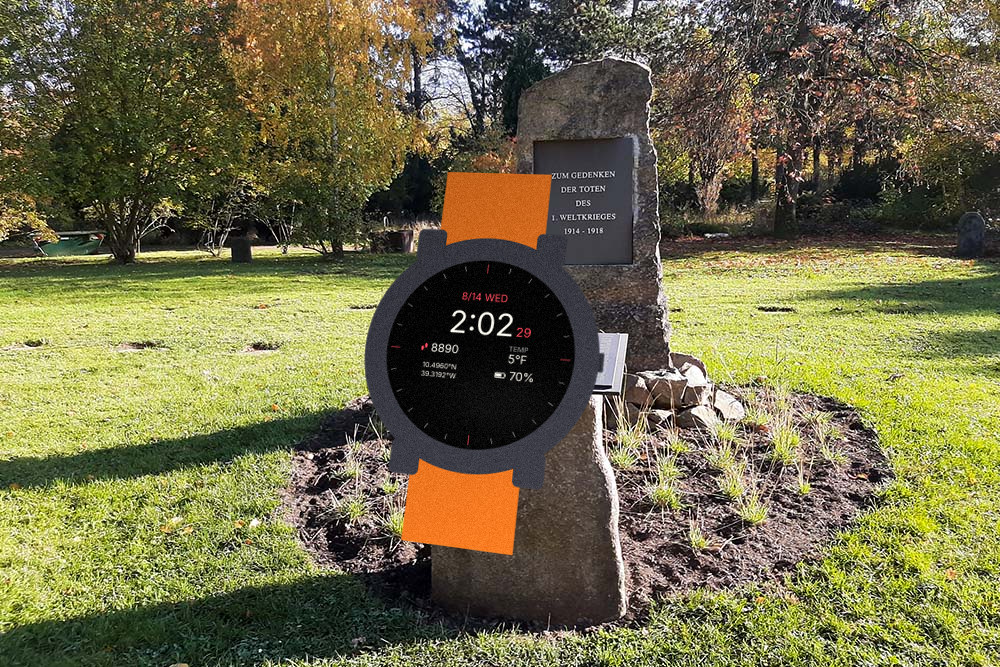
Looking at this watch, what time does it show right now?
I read 2:02:29
